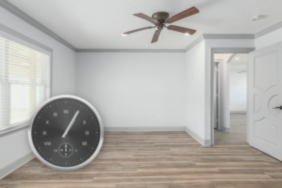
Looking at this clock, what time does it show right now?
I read 1:05
